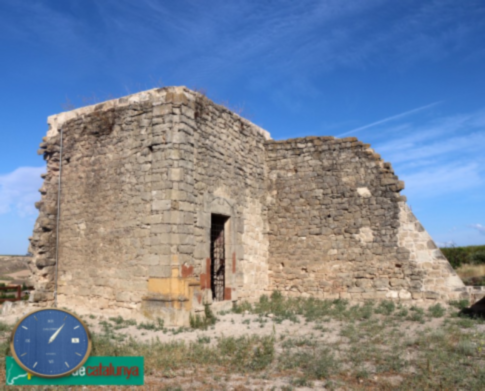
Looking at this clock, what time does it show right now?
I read 1:06
